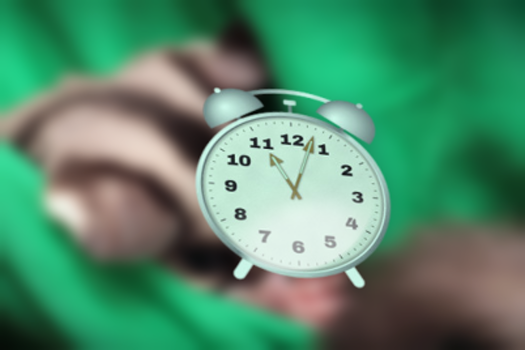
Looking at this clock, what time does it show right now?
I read 11:03
